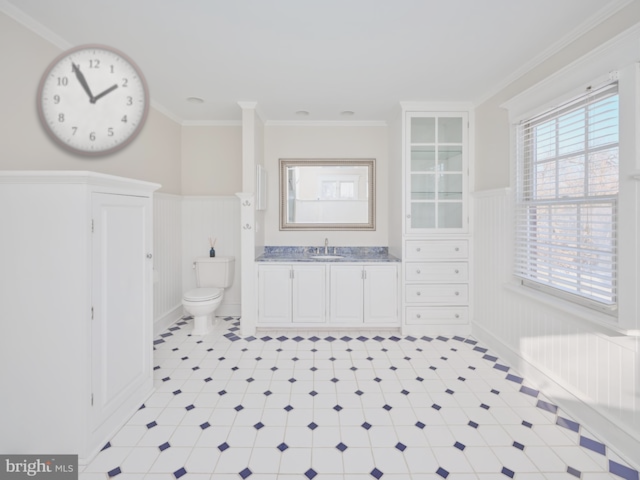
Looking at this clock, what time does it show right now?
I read 1:55
